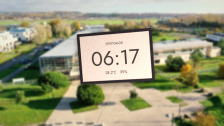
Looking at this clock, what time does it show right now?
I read 6:17
